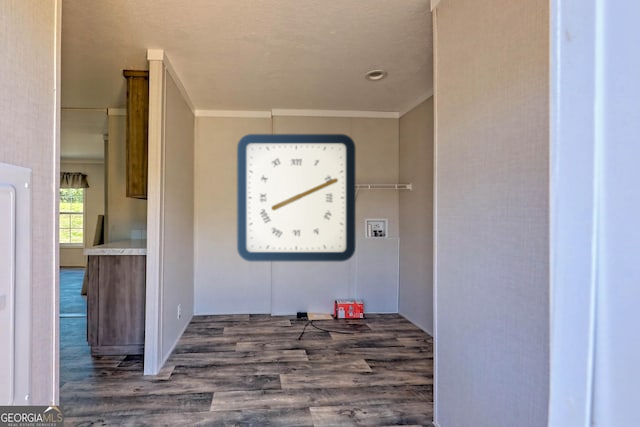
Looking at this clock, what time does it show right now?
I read 8:11
